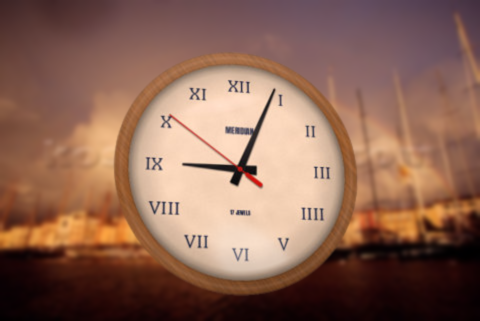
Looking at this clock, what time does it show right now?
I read 9:03:51
